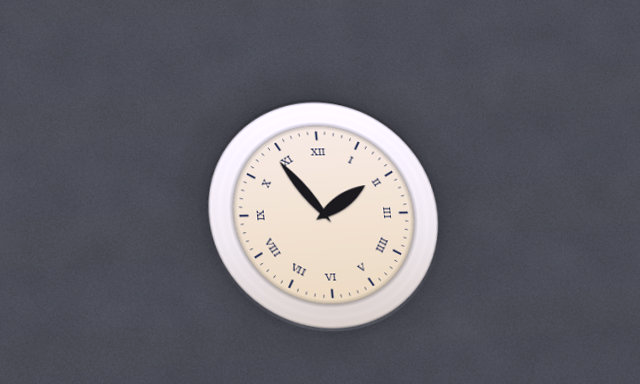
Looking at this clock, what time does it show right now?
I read 1:54
